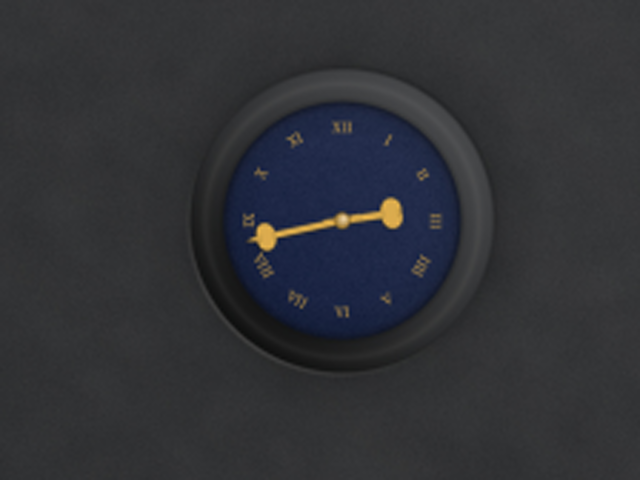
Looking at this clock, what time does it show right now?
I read 2:43
